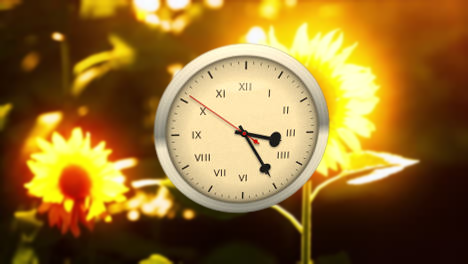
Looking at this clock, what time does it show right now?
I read 3:24:51
